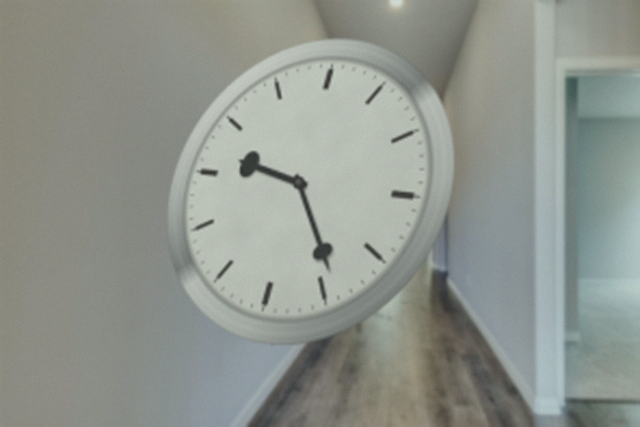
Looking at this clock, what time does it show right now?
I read 9:24
